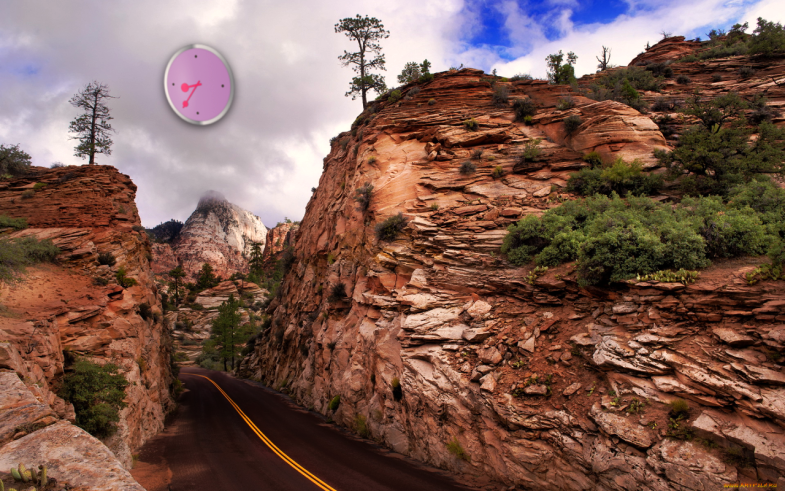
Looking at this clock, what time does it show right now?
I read 8:36
